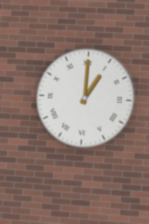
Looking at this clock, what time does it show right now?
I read 1:00
